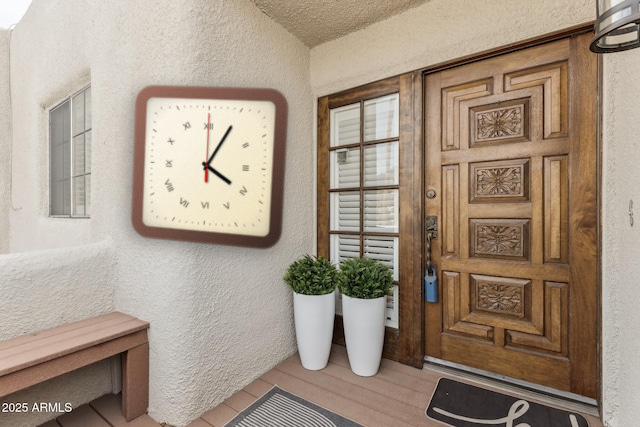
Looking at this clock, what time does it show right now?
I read 4:05:00
